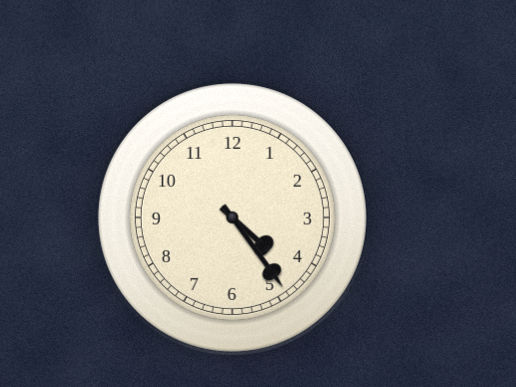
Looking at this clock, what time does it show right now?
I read 4:24
